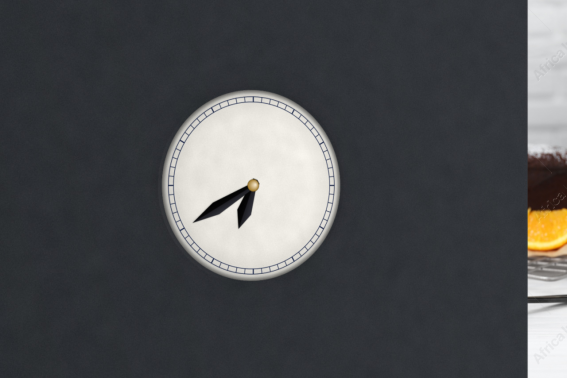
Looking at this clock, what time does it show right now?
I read 6:40
